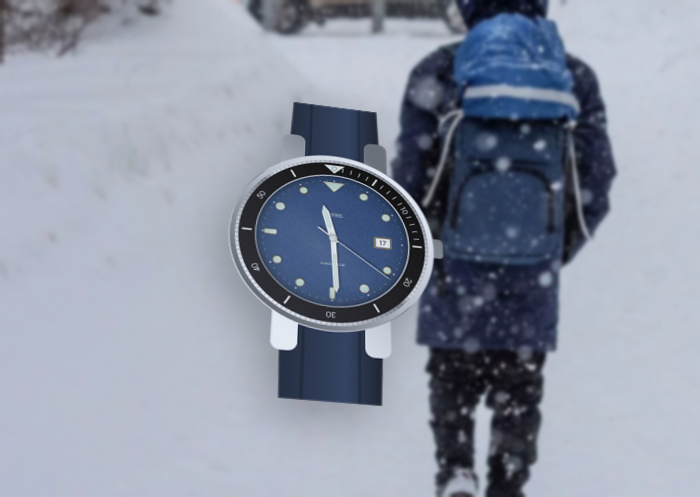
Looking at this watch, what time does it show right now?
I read 11:29:21
